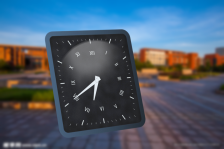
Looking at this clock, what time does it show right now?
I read 6:40
